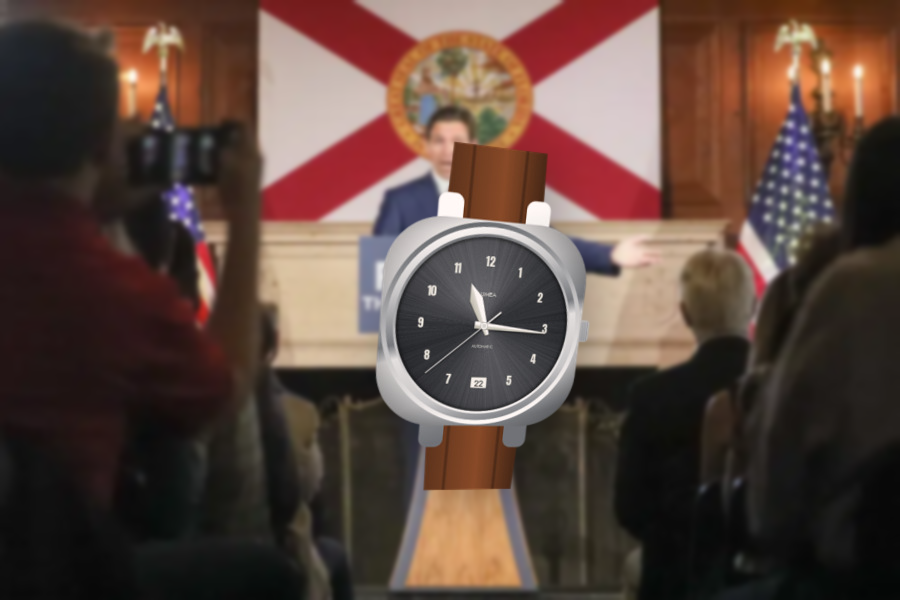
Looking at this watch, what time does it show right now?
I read 11:15:38
